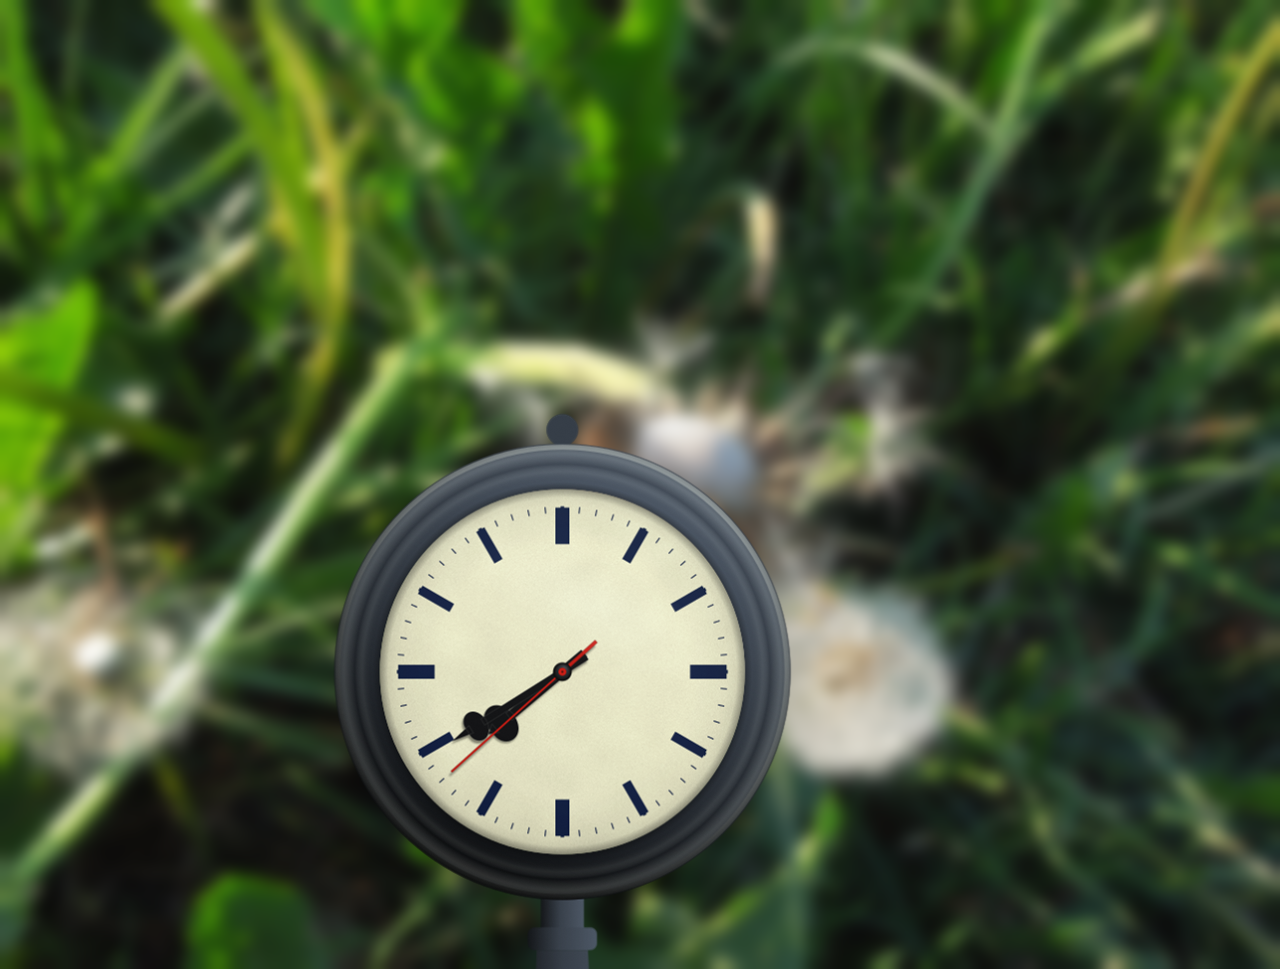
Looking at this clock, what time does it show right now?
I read 7:39:38
